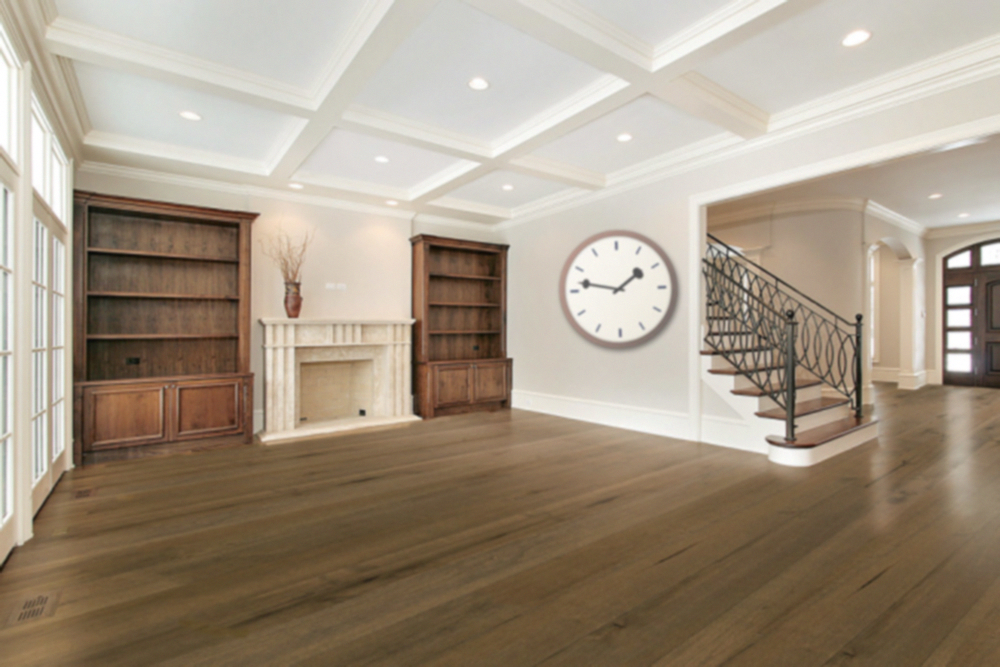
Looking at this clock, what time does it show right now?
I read 1:47
